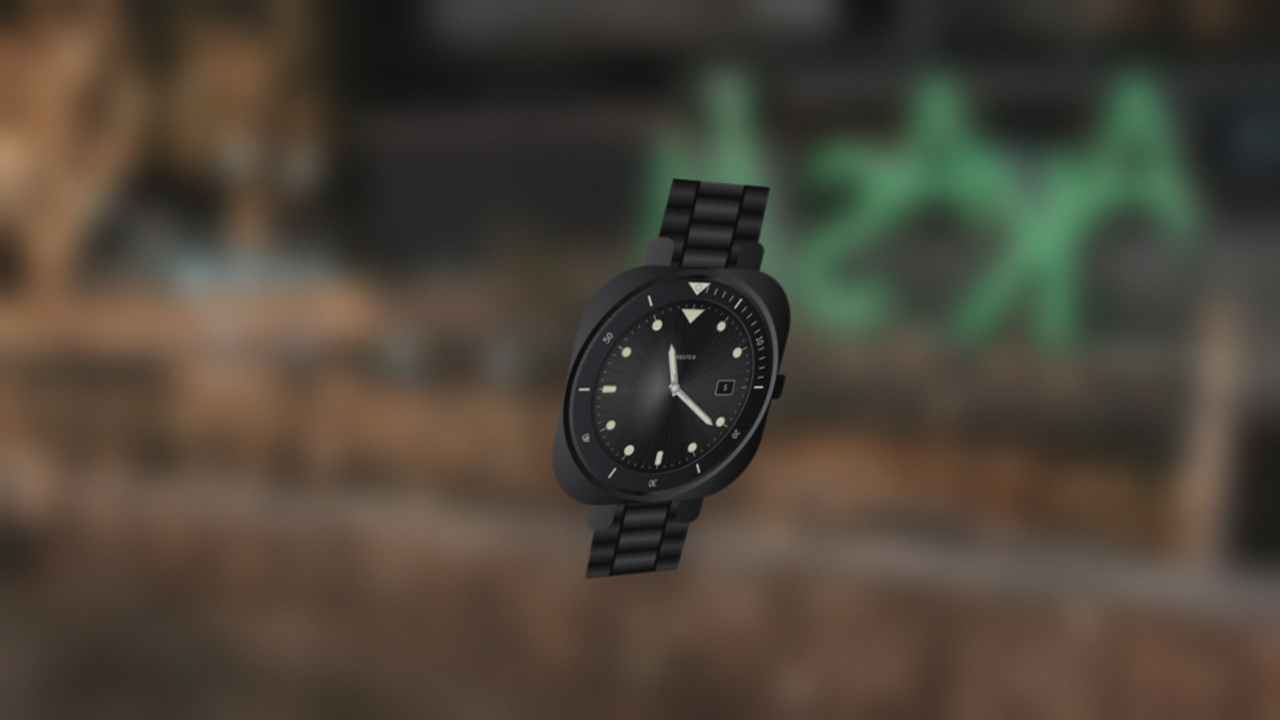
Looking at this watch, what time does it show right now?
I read 11:21
